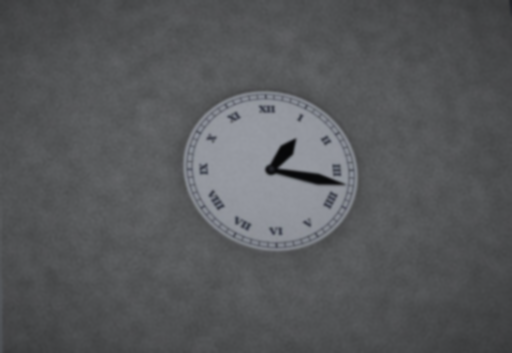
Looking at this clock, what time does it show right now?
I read 1:17
